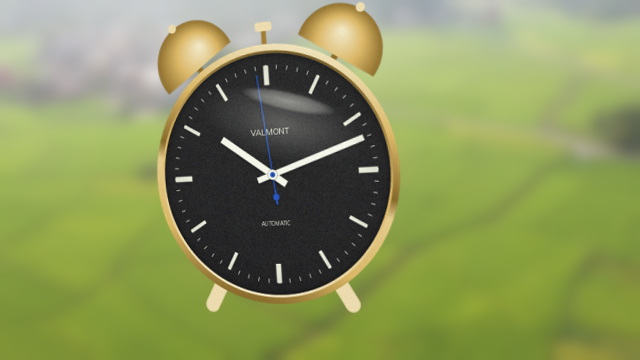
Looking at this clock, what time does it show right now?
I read 10:11:59
